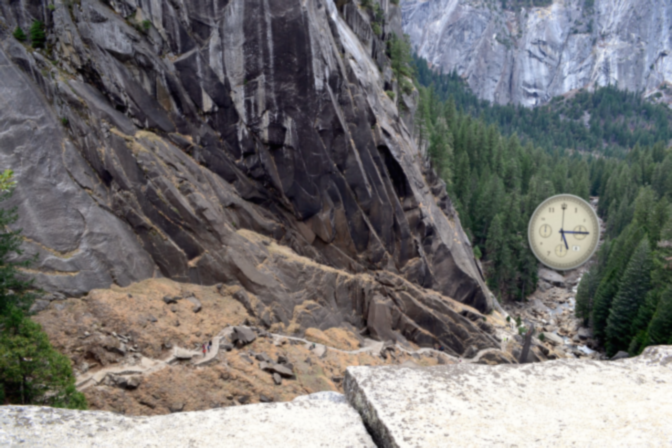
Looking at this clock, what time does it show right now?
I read 5:15
